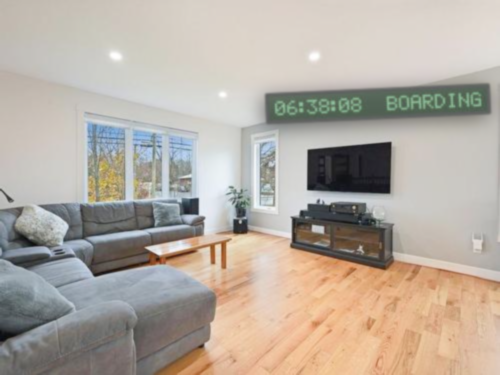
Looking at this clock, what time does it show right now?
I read 6:38:08
